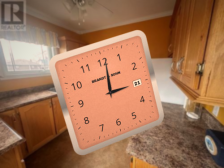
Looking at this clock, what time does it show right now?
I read 3:01
